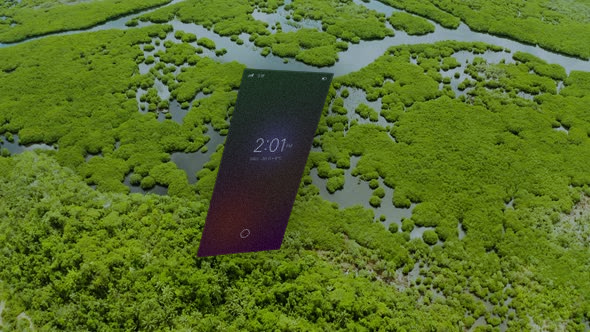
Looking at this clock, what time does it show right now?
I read 2:01
